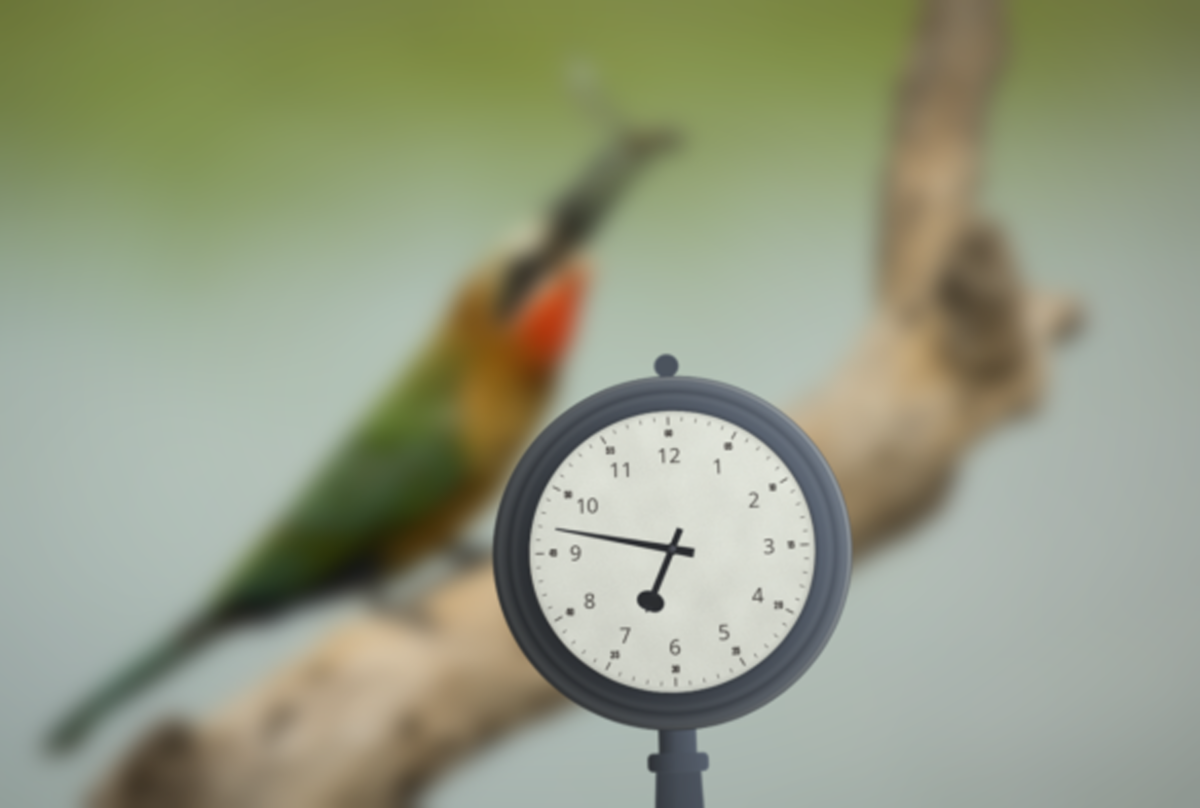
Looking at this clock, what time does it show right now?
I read 6:47
